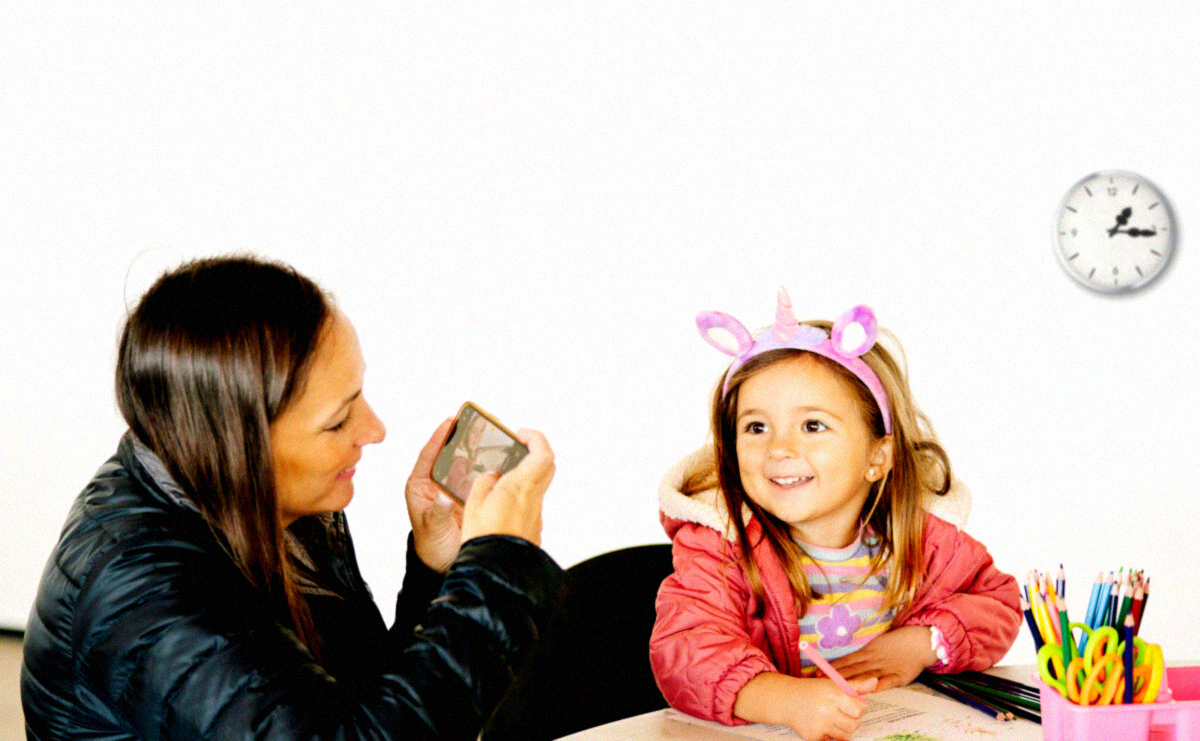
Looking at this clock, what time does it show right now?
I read 1:16
